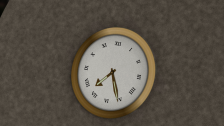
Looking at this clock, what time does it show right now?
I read 7:26
